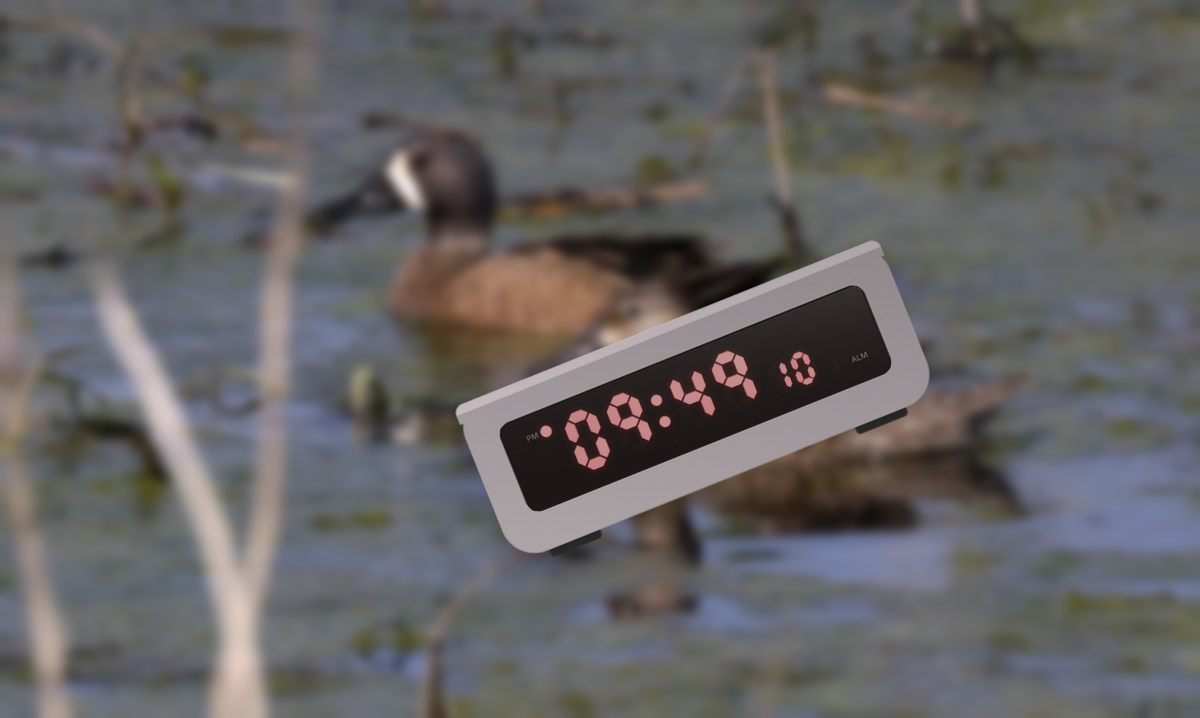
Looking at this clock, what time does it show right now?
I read 9:49:10
